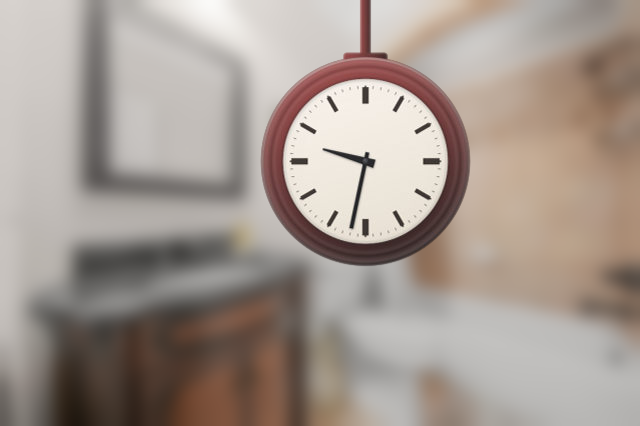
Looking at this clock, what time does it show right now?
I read 9:32
